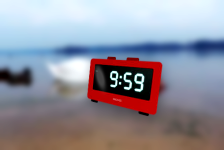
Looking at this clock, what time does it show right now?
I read 9:59
